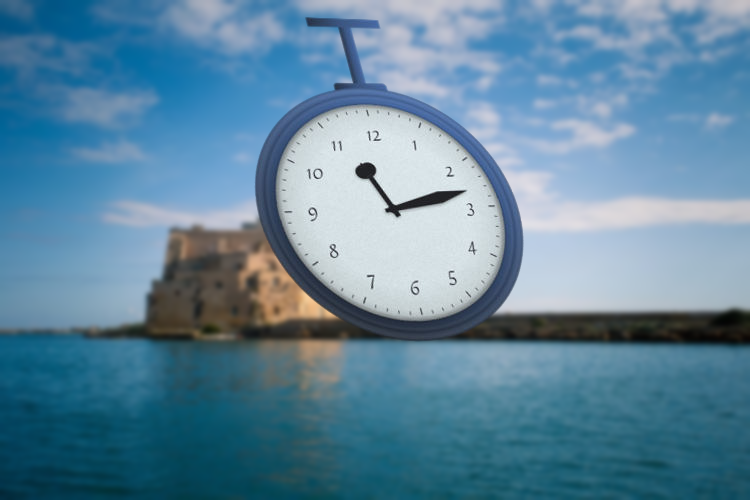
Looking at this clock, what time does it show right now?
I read 11:13
